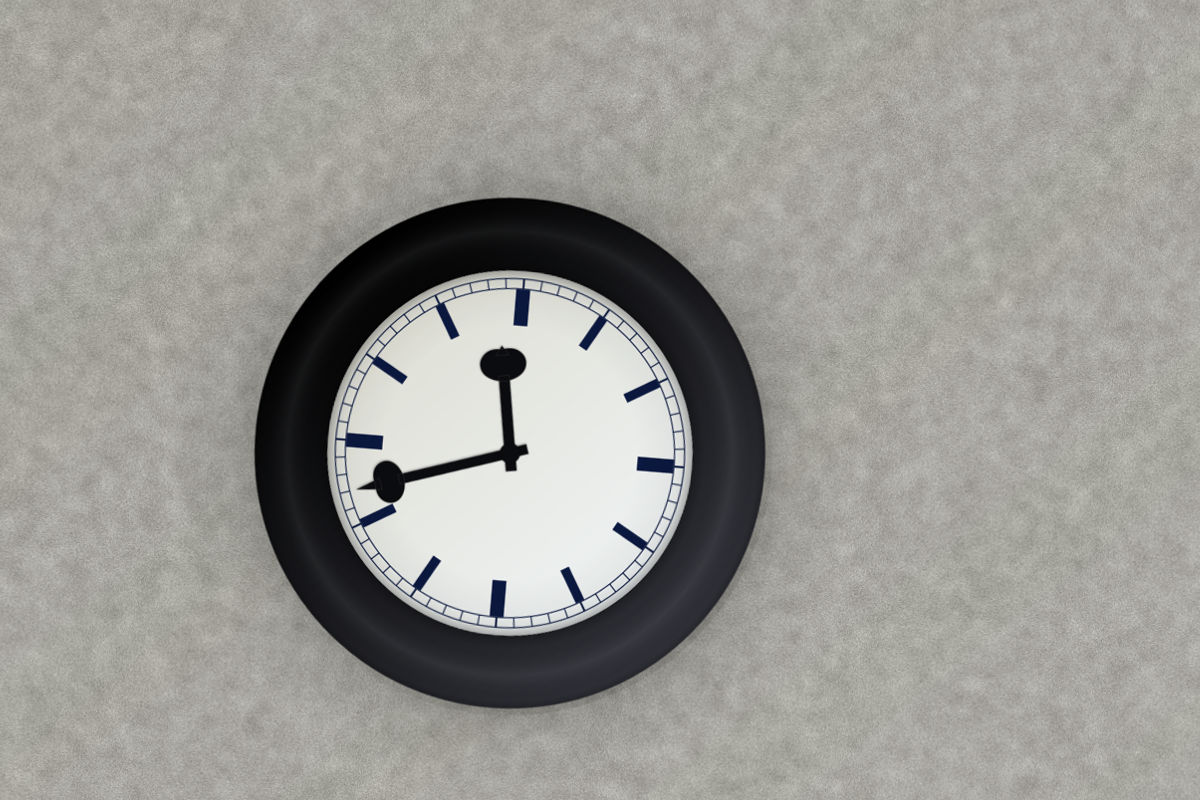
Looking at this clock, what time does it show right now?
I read 11:42
